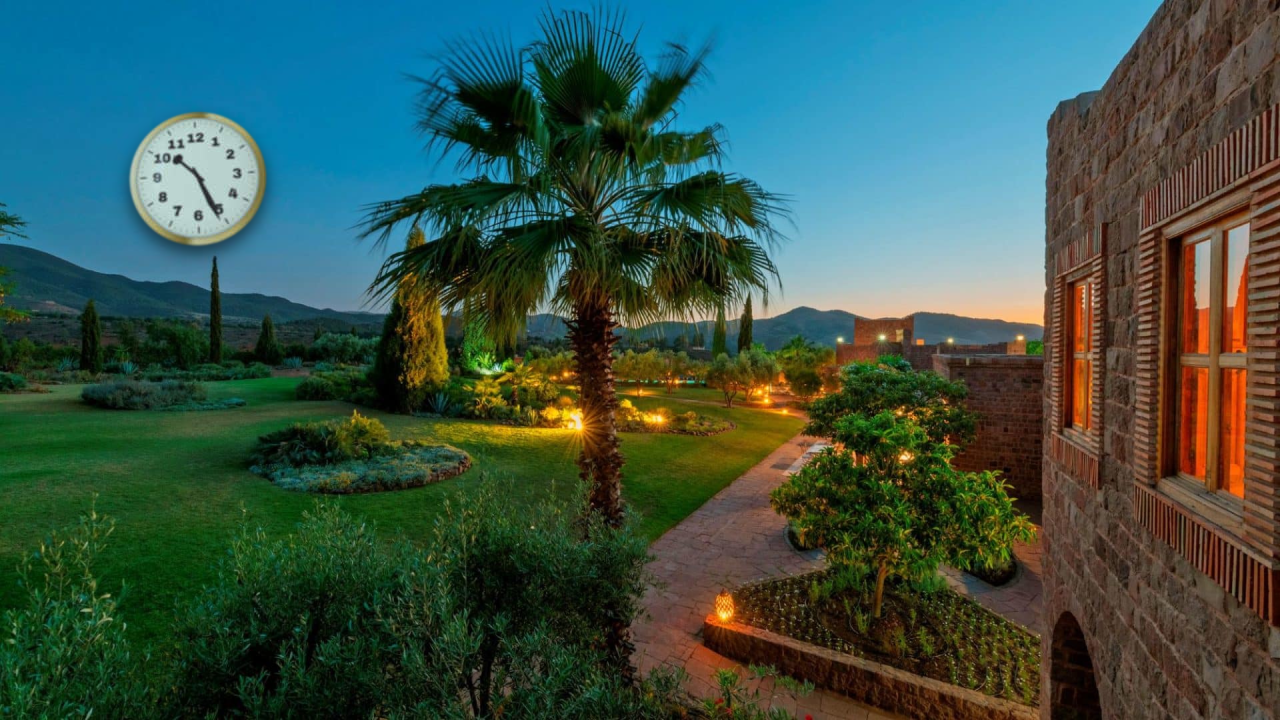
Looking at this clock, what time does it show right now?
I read 10:26
